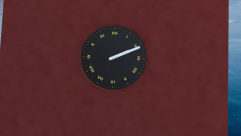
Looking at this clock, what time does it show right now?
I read 2:11
